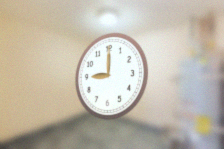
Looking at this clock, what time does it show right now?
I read 9:00
